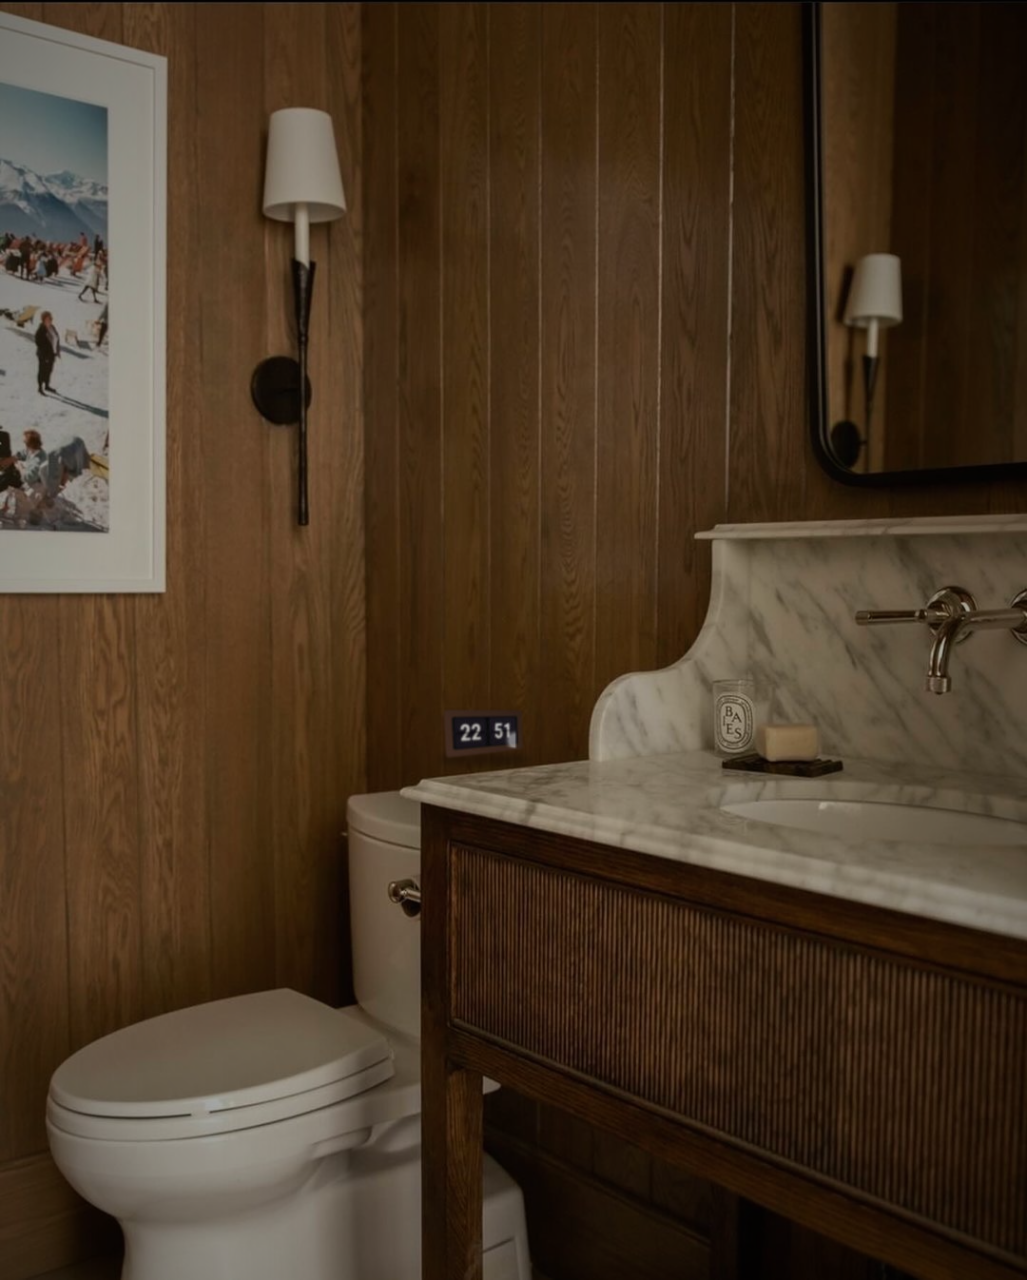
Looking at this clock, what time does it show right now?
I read 22:51
